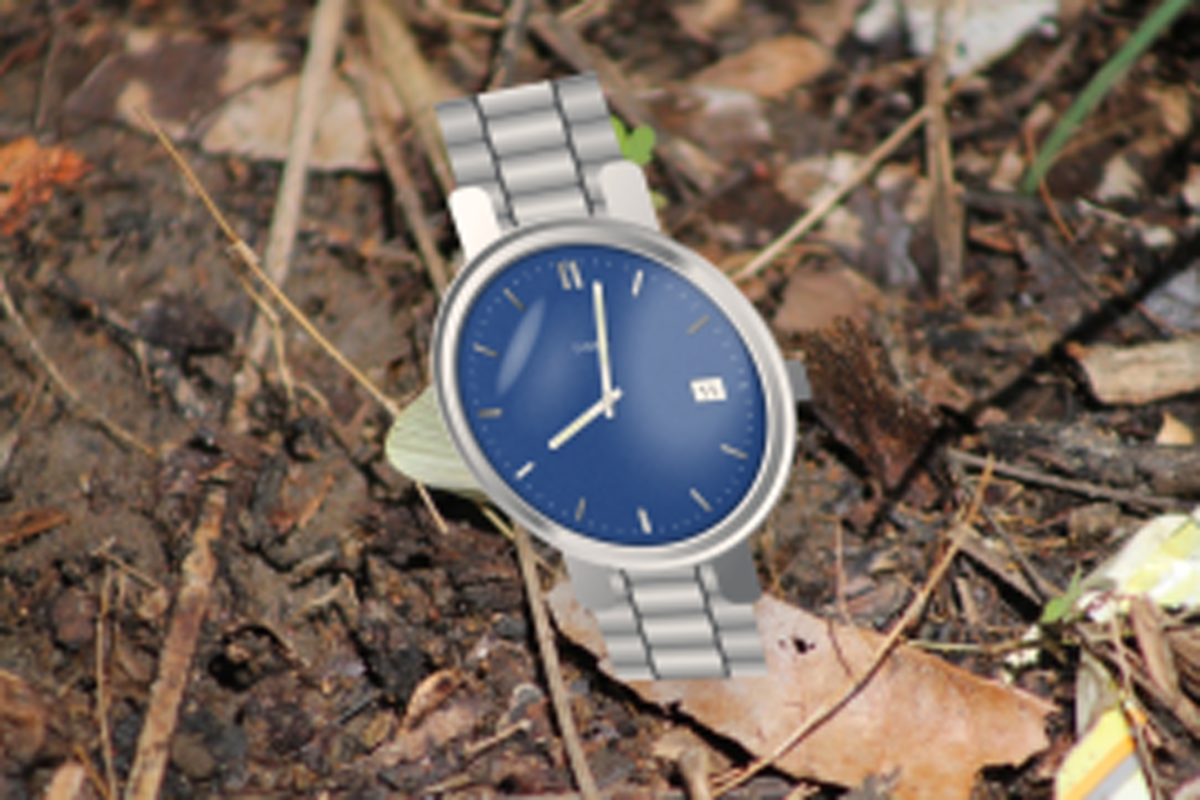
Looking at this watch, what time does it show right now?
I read 8:02
